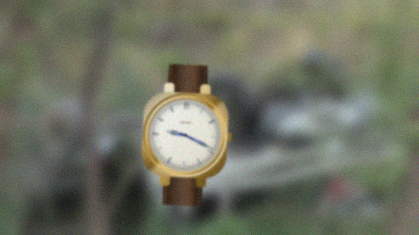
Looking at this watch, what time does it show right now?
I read 9:19
